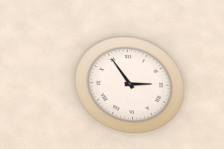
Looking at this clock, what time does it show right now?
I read 2:55
